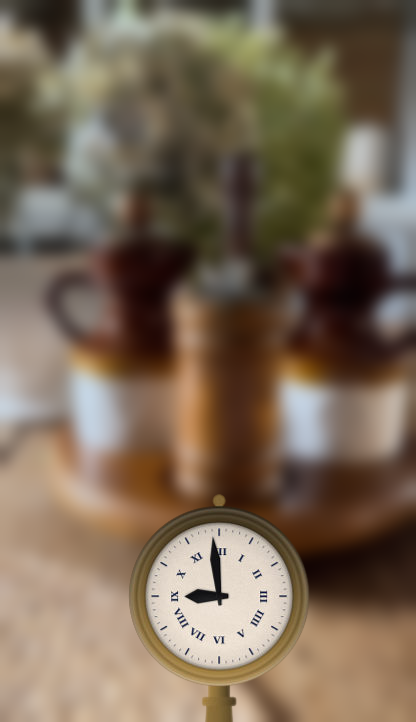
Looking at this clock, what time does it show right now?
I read 8:59
